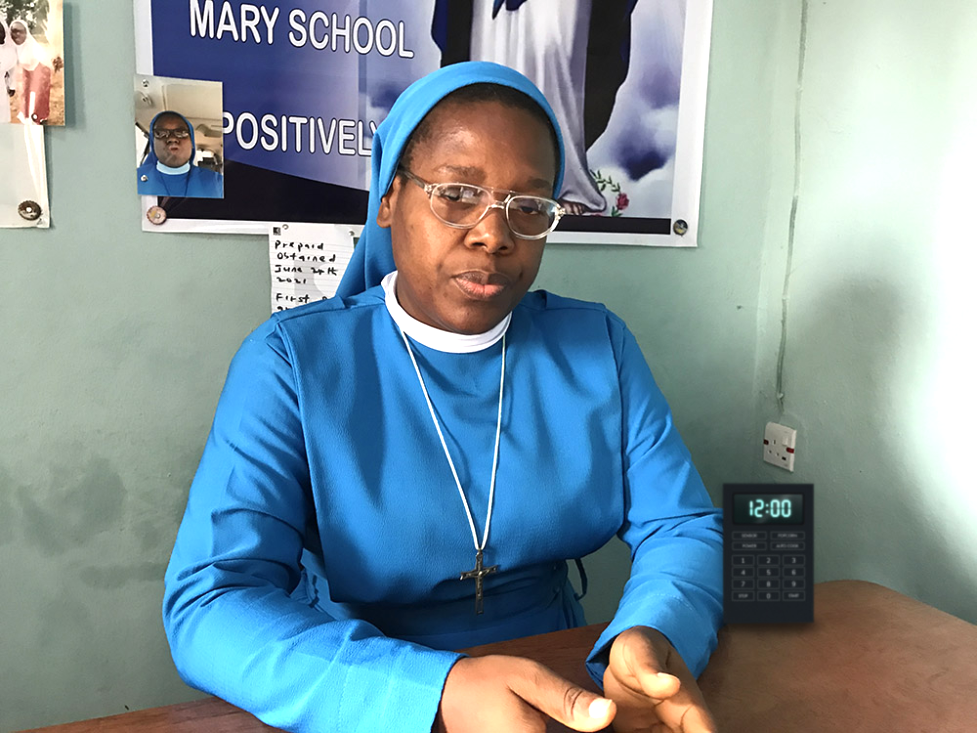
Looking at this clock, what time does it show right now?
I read 12:00
